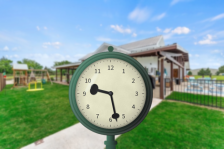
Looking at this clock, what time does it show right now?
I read 9:28
